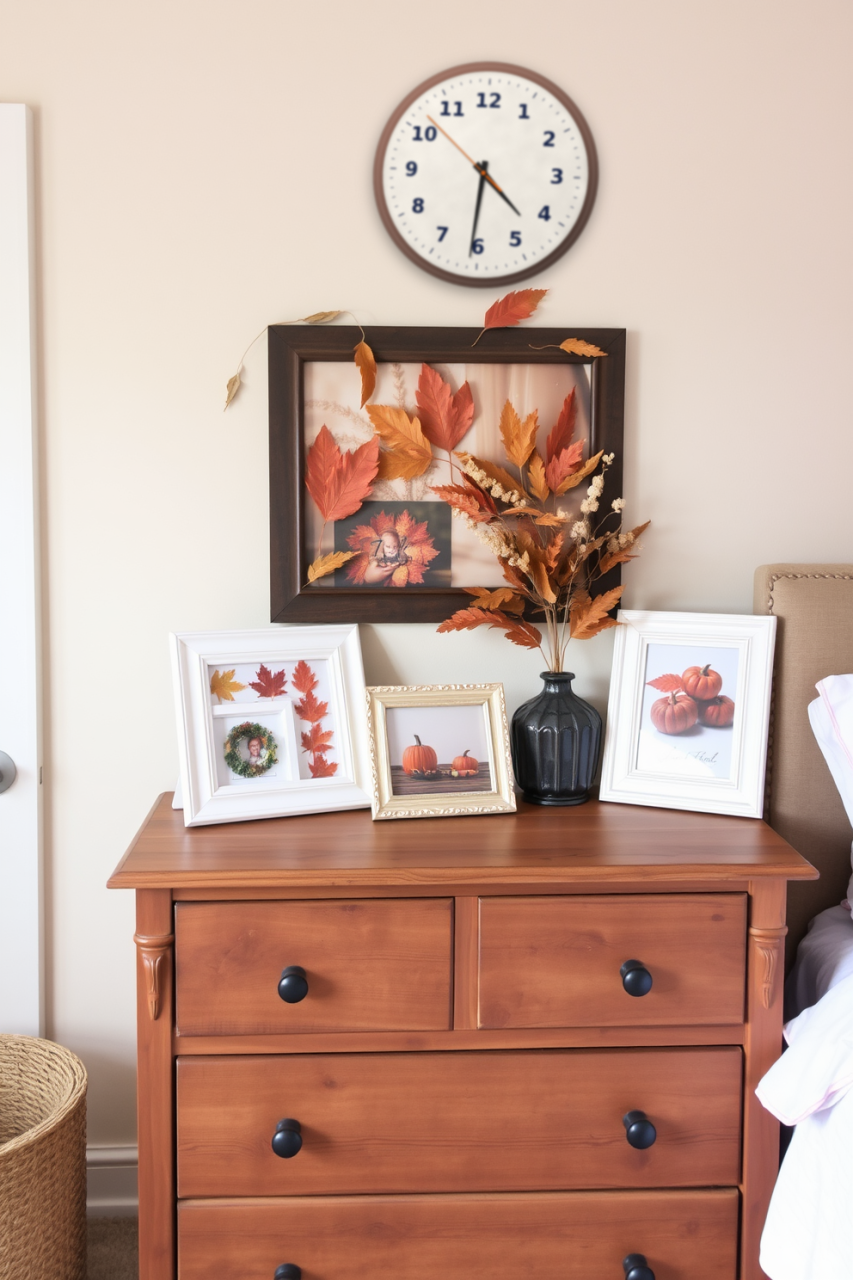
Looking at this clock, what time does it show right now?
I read 4:30:52
